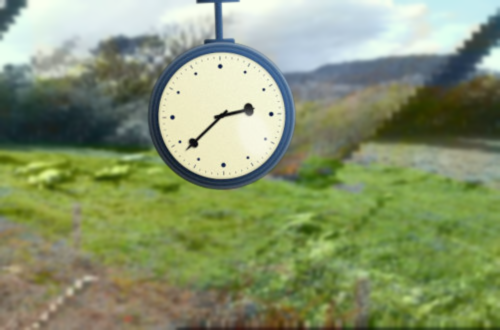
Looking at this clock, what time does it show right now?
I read 2:38
